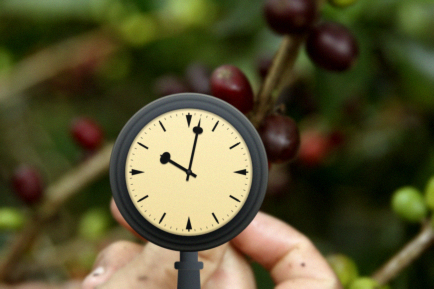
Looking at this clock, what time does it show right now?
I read 10:02
